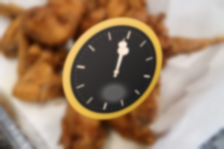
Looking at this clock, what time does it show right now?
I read 11:59
